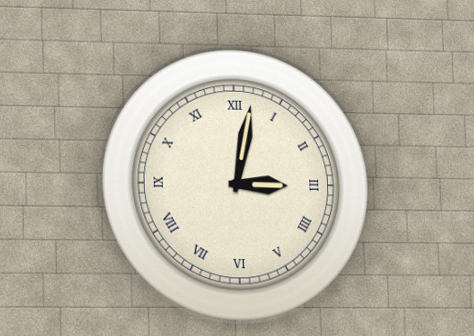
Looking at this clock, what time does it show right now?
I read 3:02
